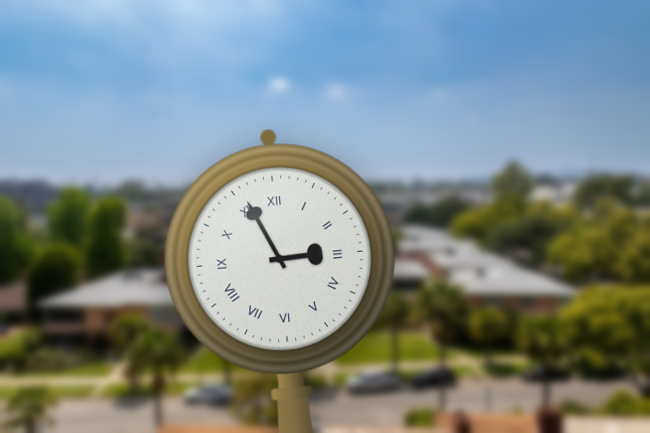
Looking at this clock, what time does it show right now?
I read 2:56
